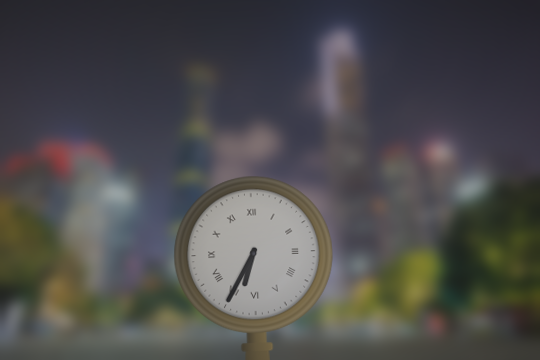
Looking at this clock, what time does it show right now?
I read 6:35
